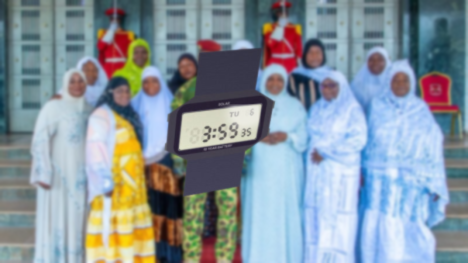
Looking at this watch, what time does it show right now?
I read 3:59
